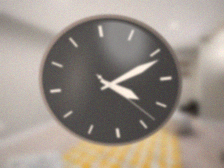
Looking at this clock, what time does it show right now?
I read 4:11:23
